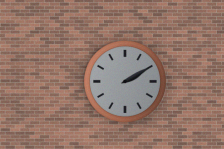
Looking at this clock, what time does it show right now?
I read 2:10
